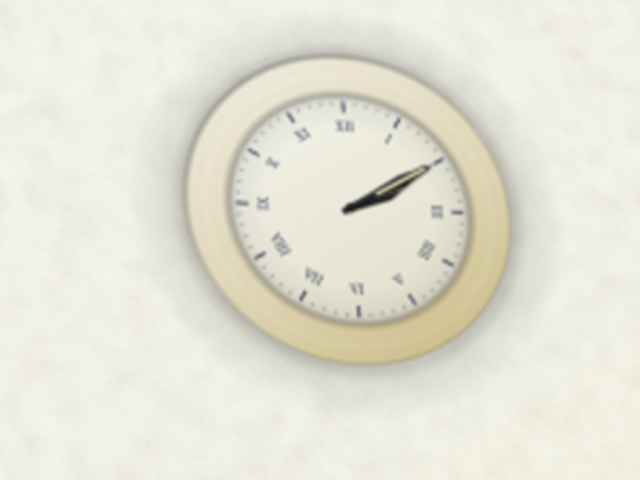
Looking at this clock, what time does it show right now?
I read 2:10
